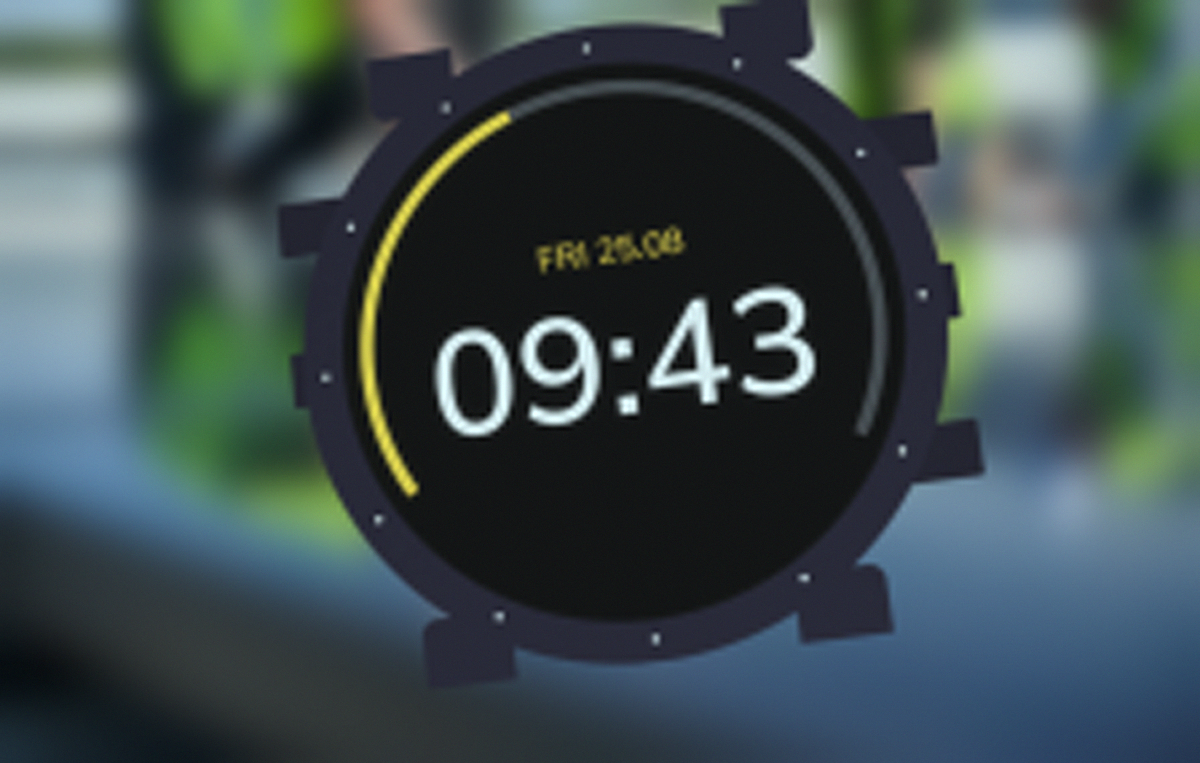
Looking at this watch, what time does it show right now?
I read 9:43
